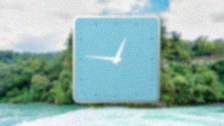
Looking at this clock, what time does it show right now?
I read 12:46
